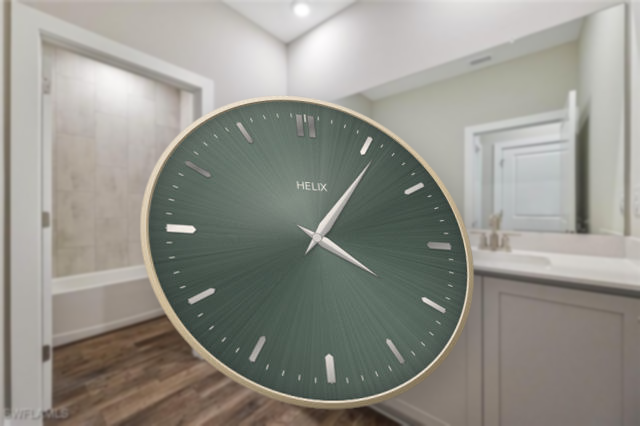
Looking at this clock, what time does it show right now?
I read 4:06
